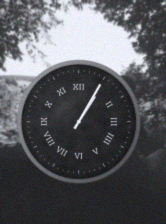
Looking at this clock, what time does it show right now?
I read 1:05
